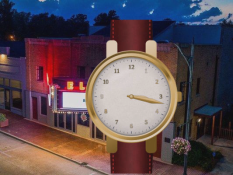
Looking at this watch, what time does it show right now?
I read 3:17
